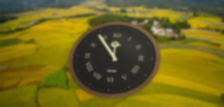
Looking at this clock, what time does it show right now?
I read 11:54
